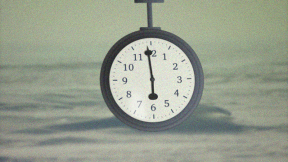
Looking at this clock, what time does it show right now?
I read 5:59
